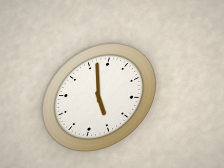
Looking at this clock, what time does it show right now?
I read 4:57
